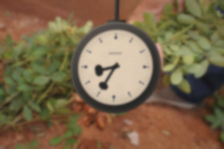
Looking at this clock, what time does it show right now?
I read 8:35
